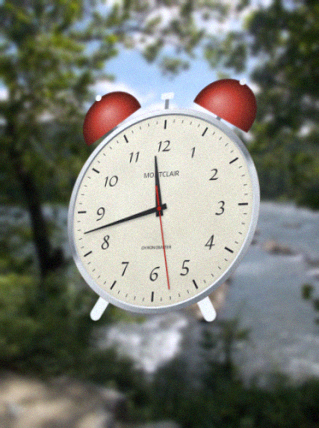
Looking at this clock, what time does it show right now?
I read 11:42:28
